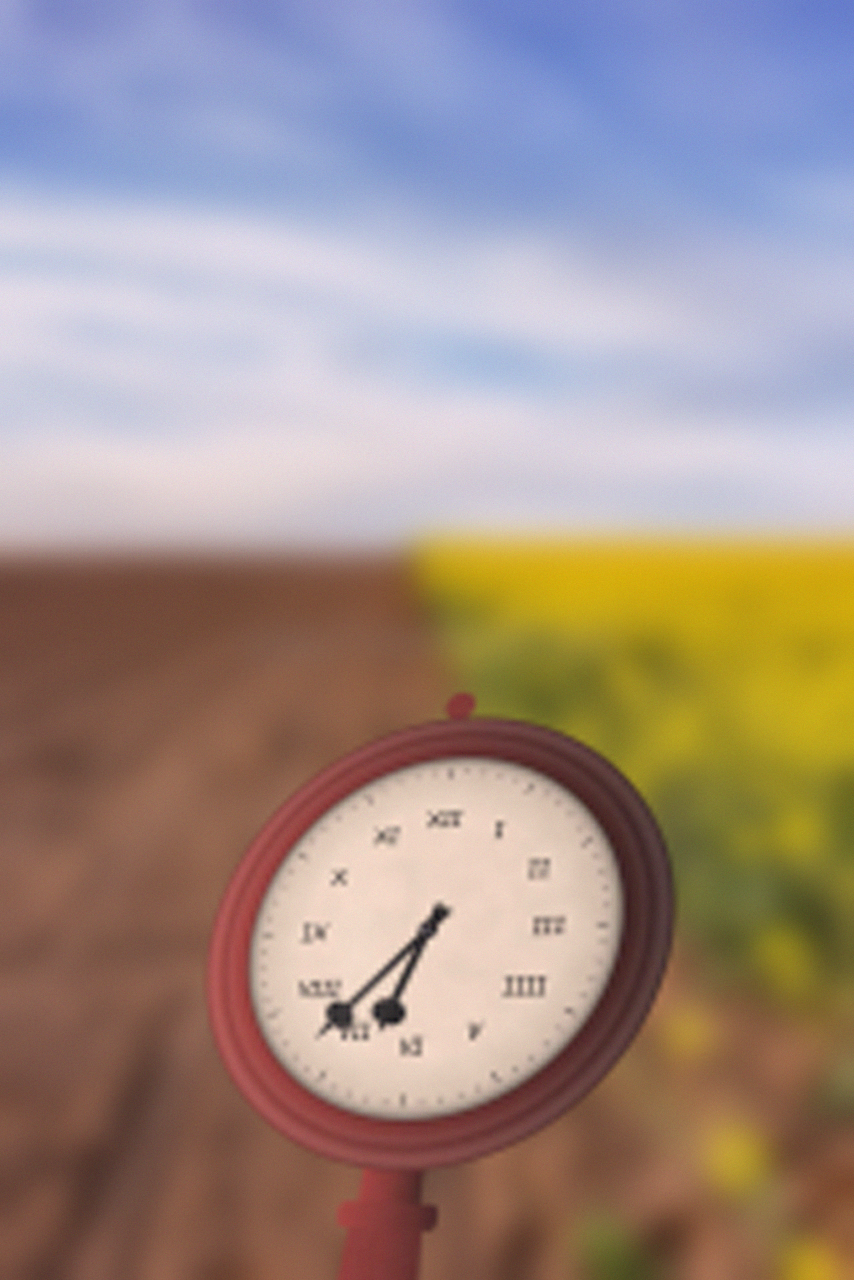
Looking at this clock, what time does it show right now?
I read 6:37
